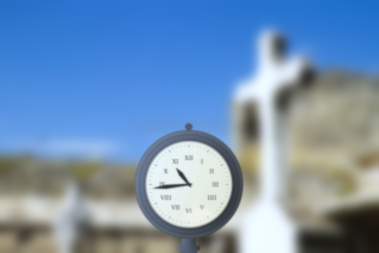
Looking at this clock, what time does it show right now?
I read 10:44
